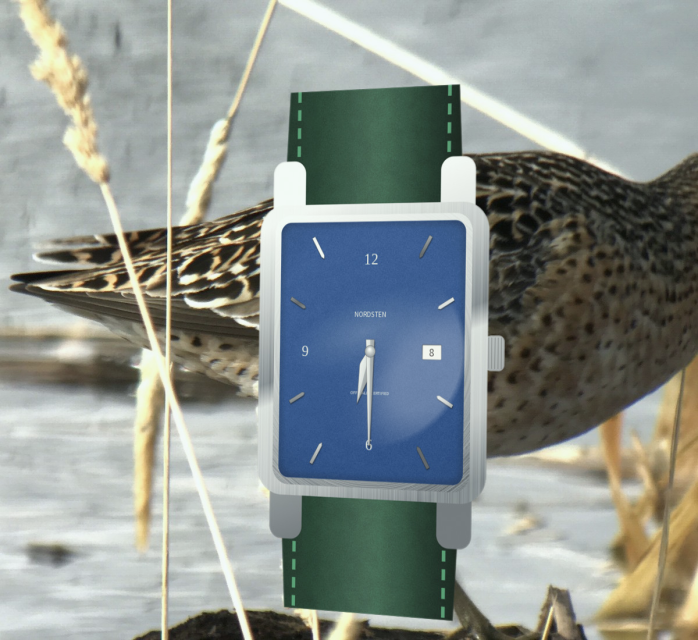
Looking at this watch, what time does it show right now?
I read 6:30
